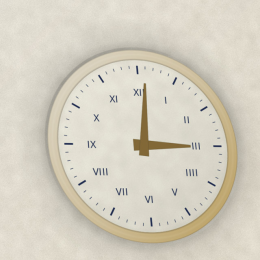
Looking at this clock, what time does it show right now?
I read 3:01
